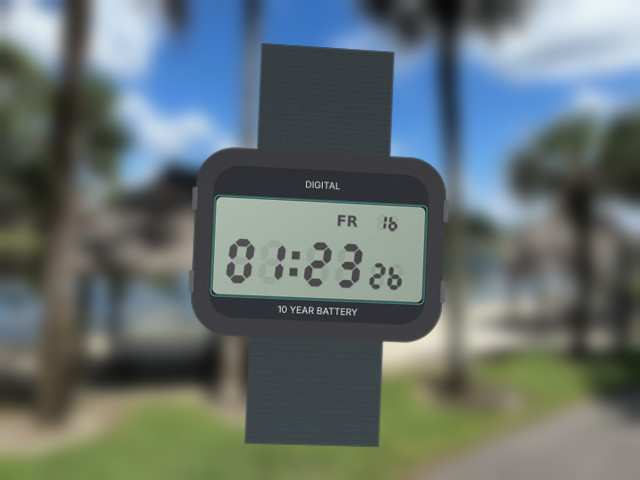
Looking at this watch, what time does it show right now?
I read 1:23:26
